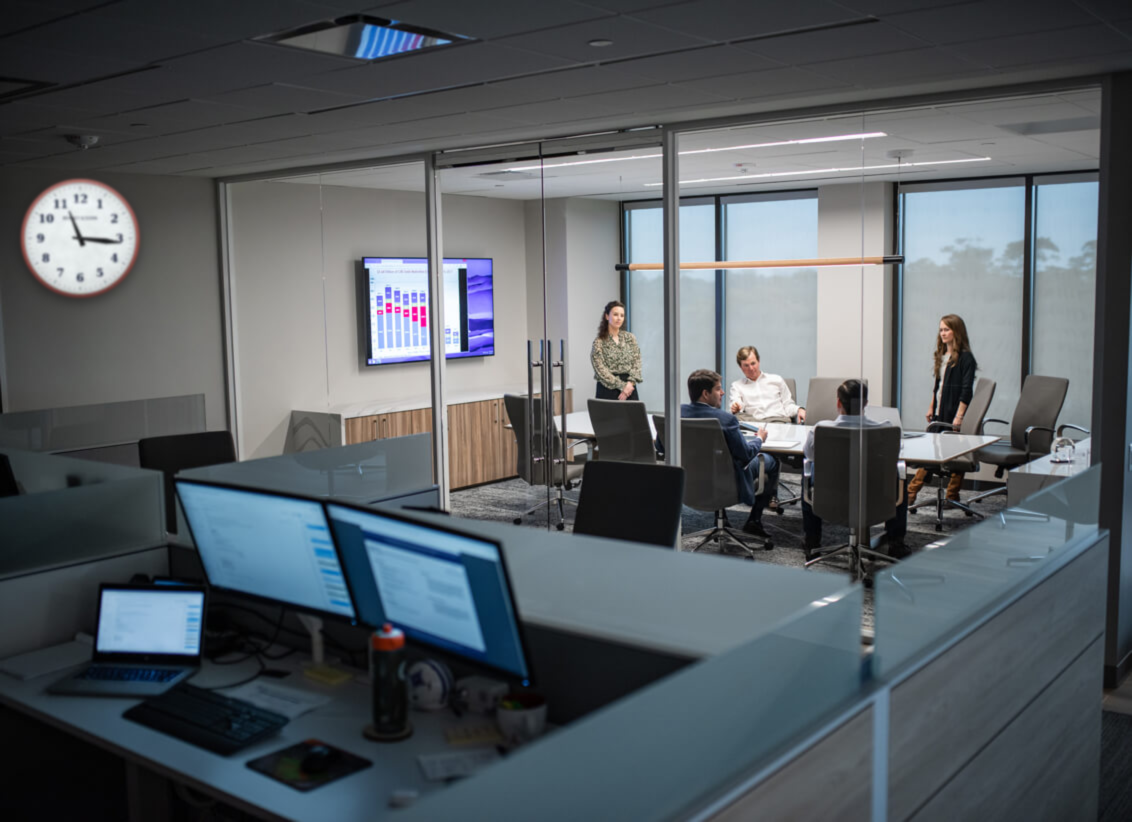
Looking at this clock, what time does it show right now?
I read 11:16
